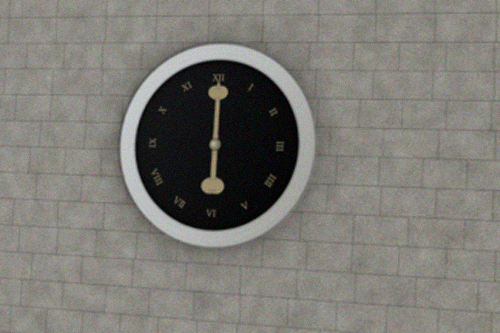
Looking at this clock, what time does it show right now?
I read 6:00
